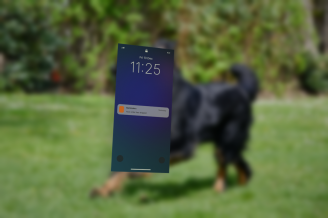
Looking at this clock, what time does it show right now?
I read 11:25
